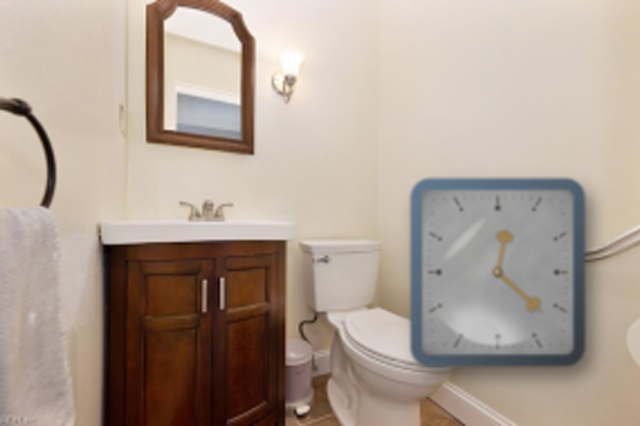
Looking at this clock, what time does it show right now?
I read 12:22
